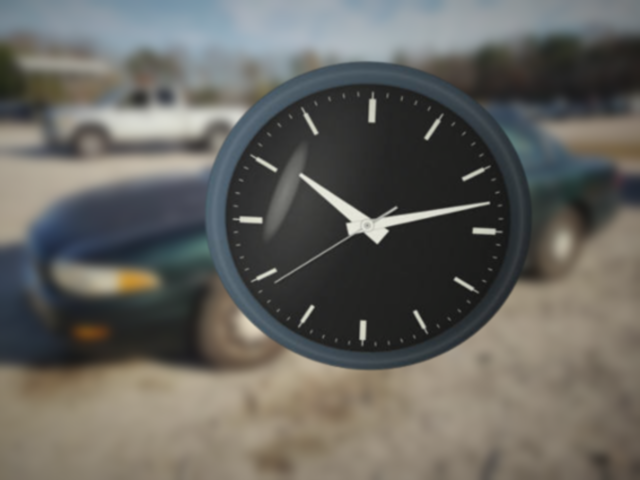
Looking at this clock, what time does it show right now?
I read 10:12:39
